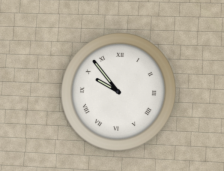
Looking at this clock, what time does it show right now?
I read 9:53
